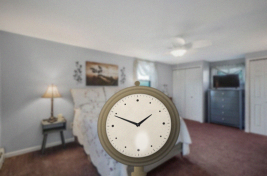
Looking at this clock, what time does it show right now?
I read 1:49
